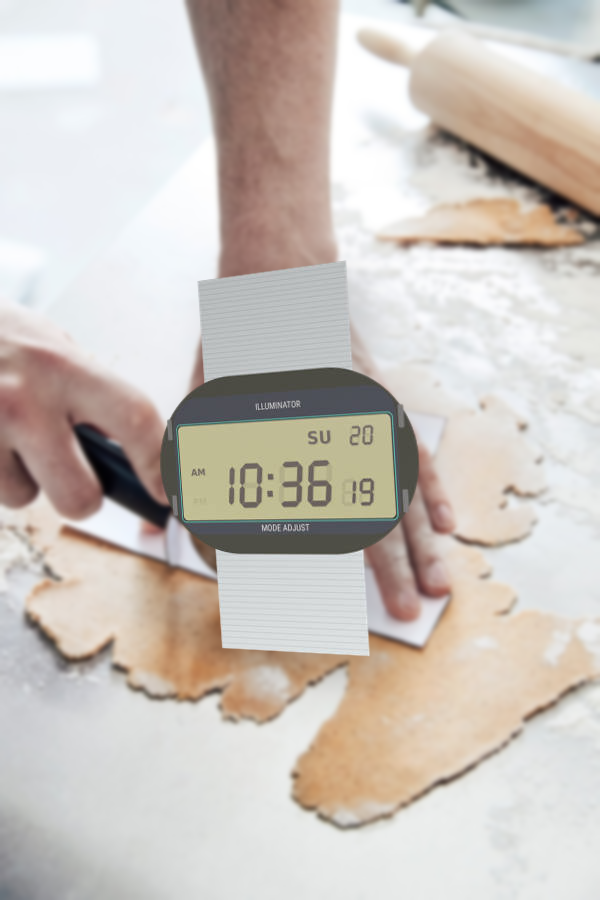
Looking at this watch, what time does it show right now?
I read 10:36:19
